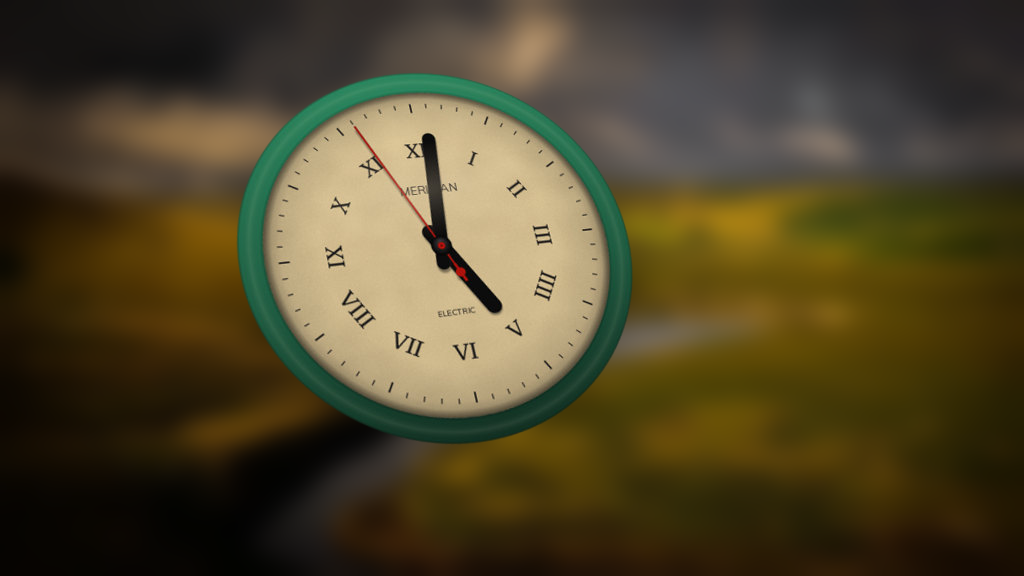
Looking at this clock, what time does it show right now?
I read 5:00:56
